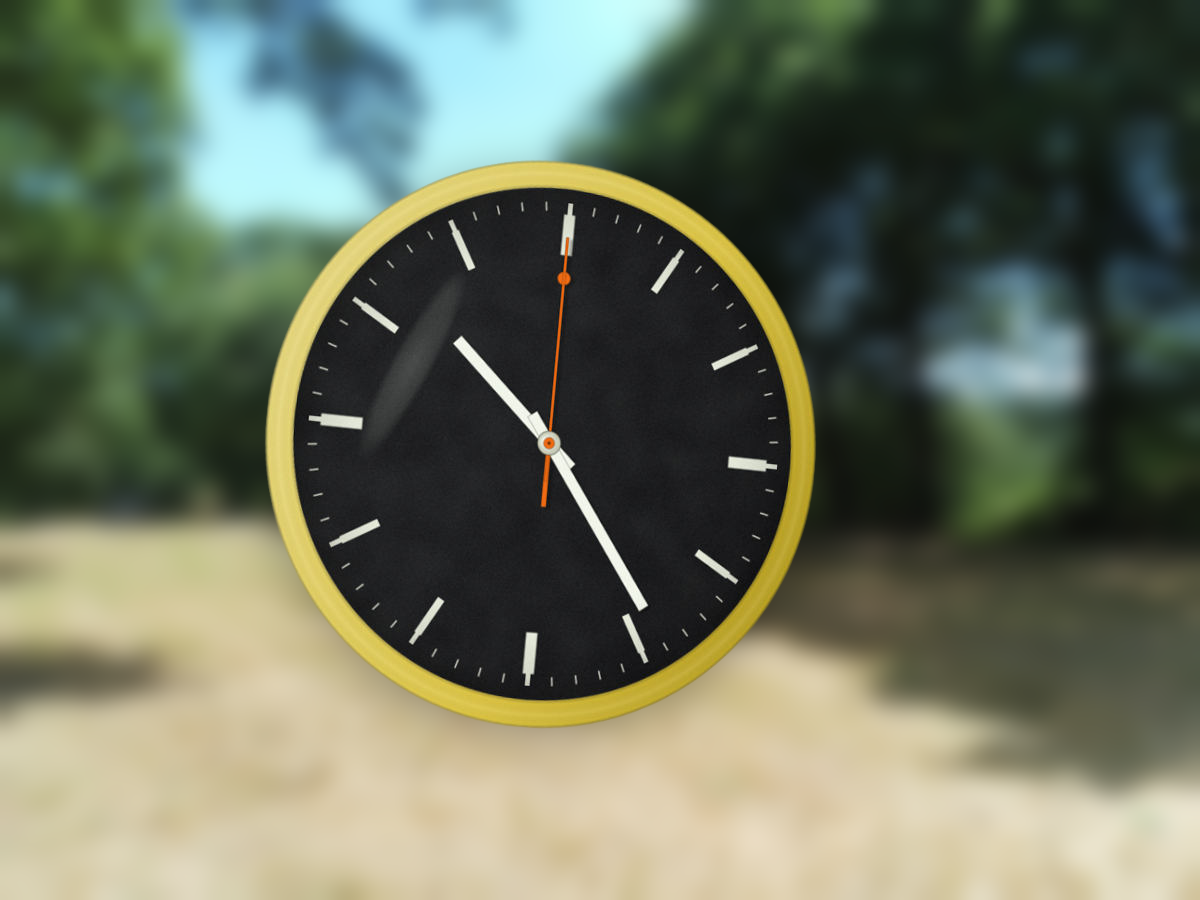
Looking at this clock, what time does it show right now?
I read 10:24:00
